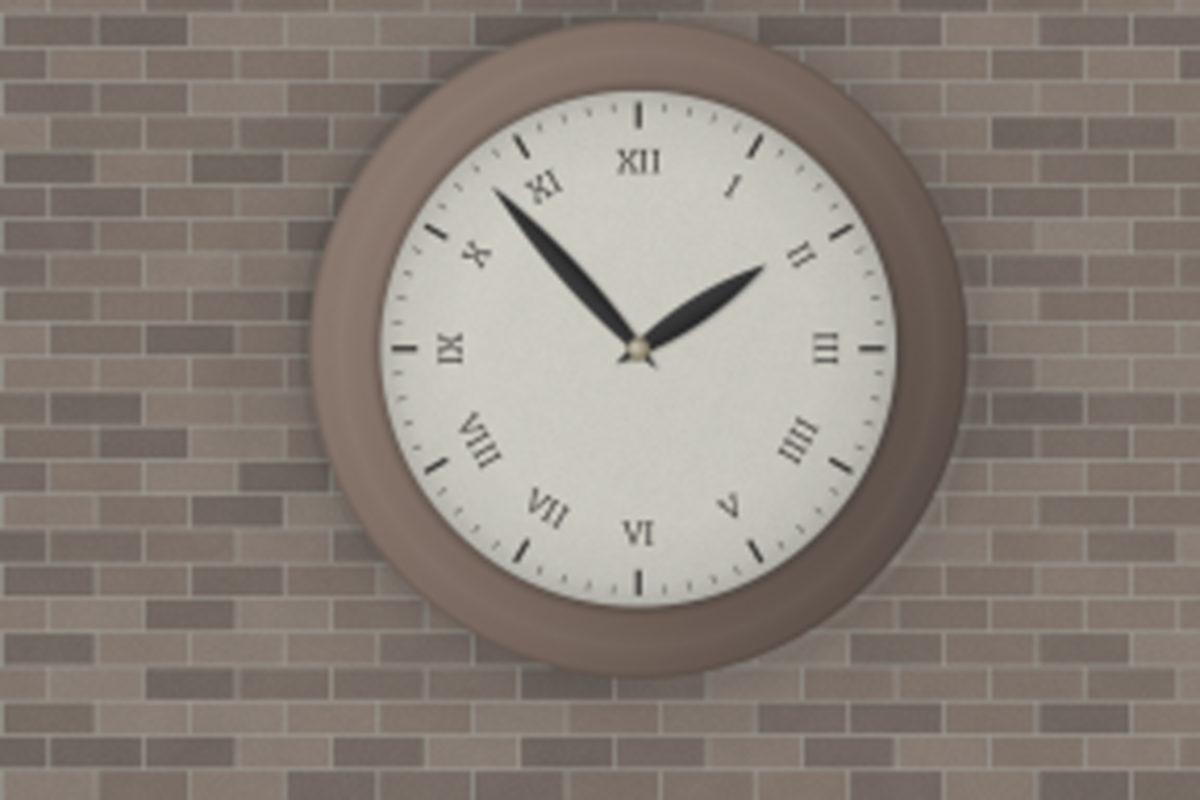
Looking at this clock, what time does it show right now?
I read 1:53
